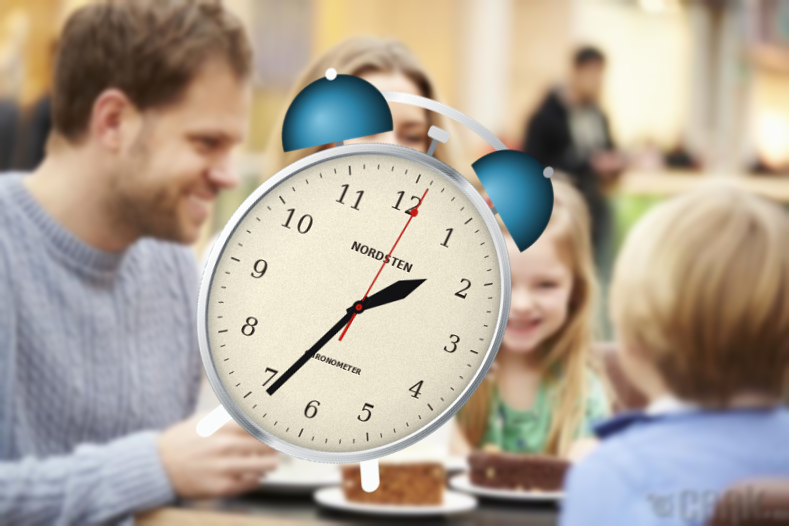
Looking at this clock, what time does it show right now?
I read 1:34:01
